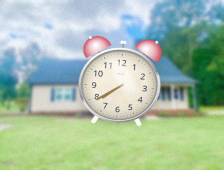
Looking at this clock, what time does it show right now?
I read 7:39
